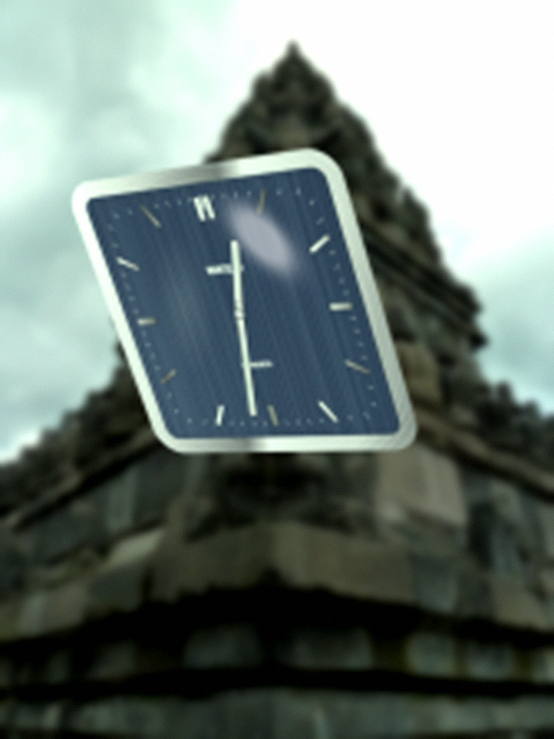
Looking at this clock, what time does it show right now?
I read 12:32
